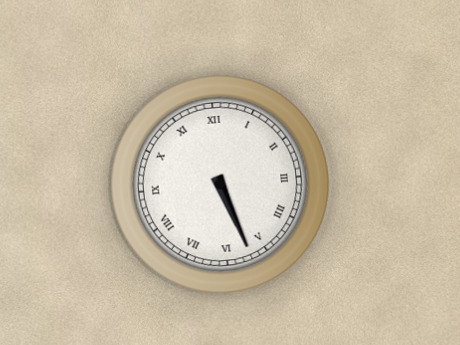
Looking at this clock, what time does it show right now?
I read 5:27
